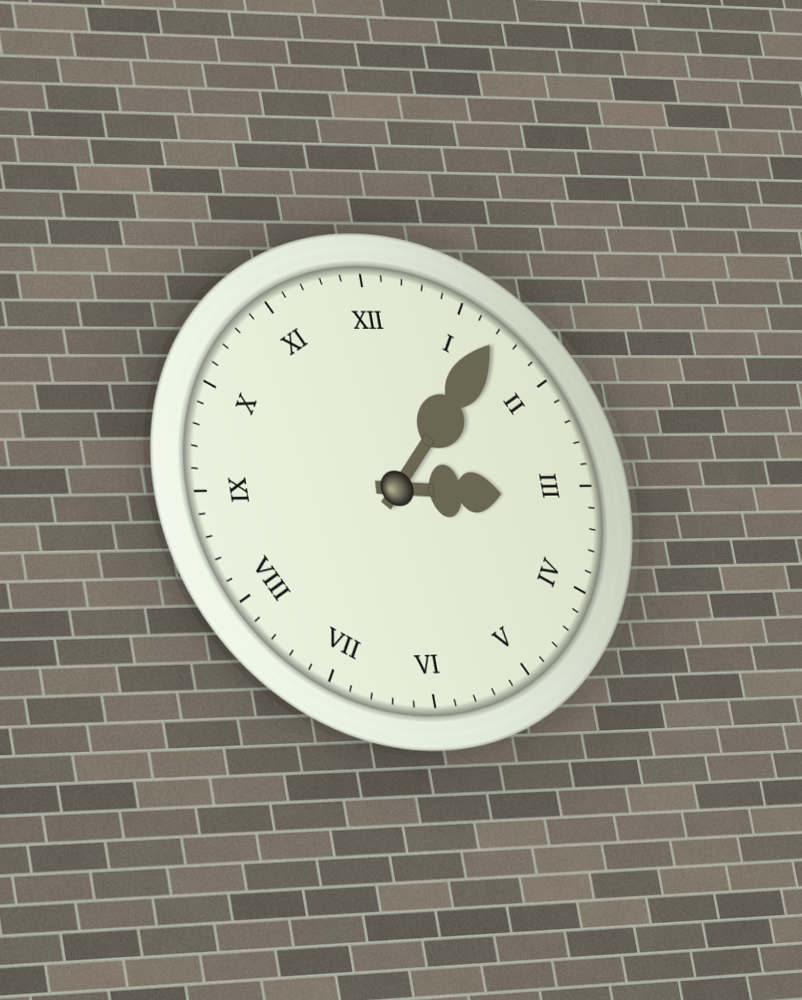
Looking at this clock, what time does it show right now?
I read 3:07
